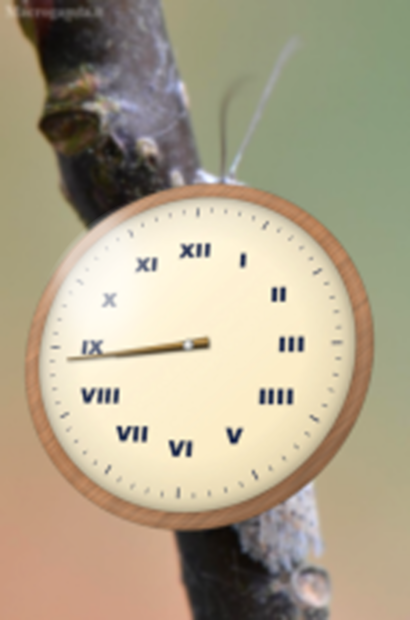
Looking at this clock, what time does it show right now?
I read 8:44
